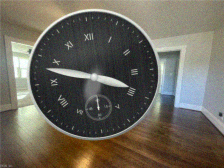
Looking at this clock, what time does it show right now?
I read 3:48
